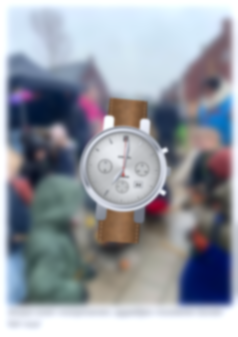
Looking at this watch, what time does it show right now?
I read 7:01
